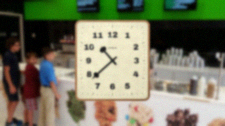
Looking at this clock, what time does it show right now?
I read 10:38
